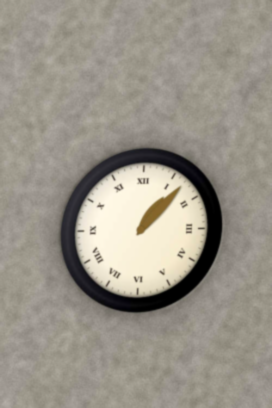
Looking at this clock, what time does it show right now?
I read 1:07
